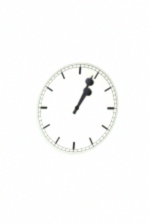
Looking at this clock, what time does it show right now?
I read 1:04
